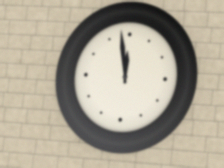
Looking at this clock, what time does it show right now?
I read 11:58
